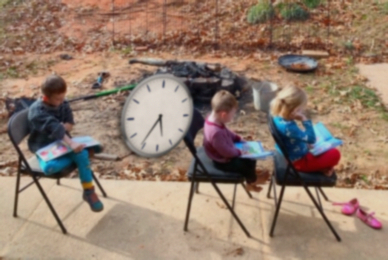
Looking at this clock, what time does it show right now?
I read 5:36
